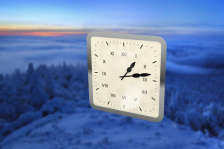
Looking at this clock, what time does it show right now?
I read 1:13
